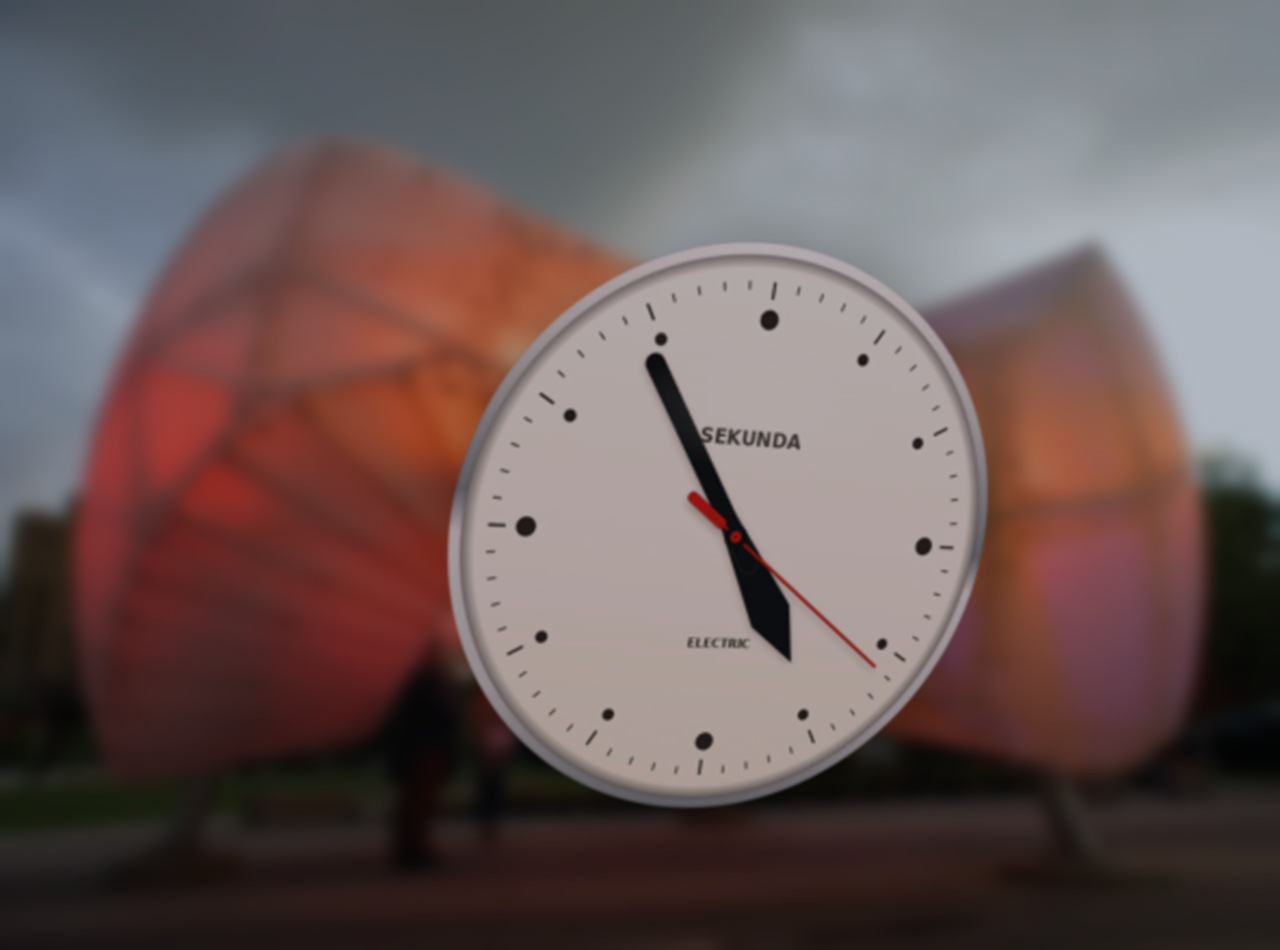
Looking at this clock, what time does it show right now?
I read 4:54:21
